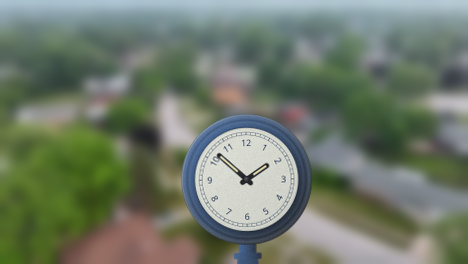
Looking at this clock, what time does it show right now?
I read 1:52
